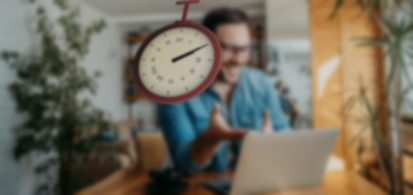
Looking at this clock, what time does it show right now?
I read 2:10
